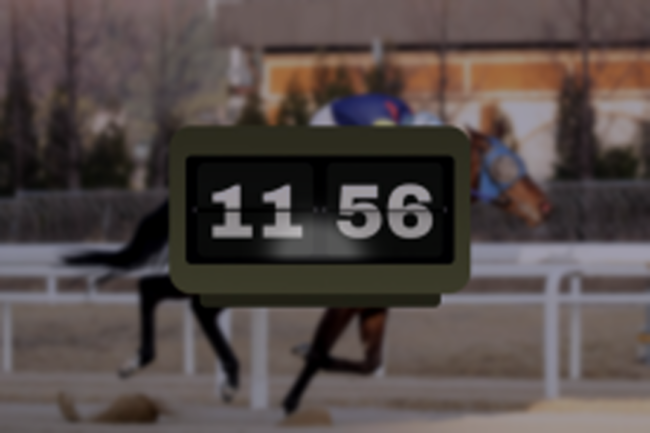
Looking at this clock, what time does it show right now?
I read 11:56
